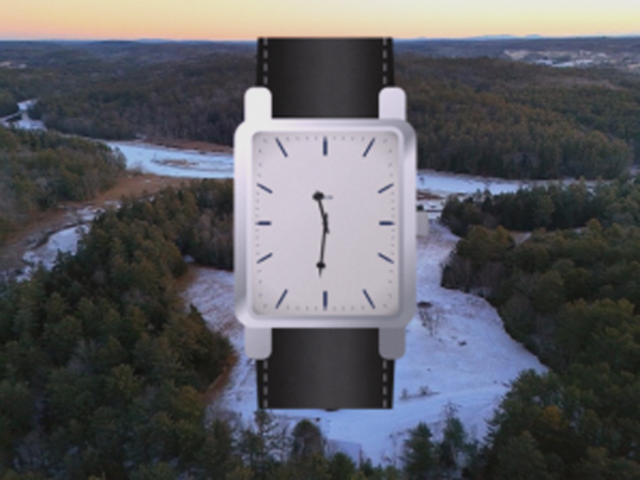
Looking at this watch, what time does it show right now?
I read 11:31
